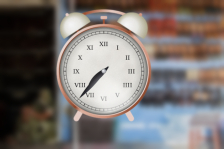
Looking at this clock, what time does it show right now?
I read 7:37
